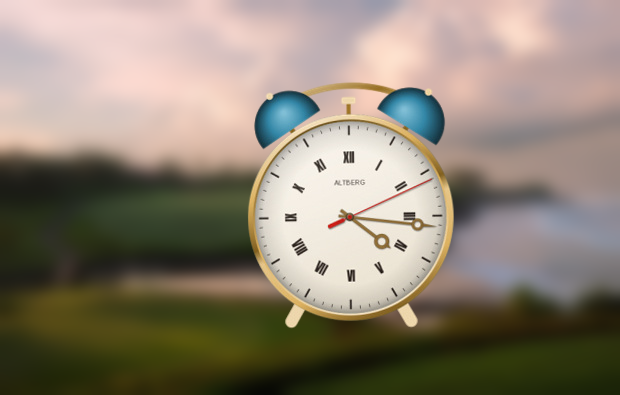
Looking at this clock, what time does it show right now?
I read 4:16:11
